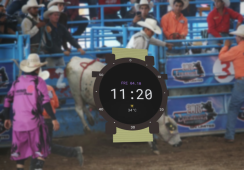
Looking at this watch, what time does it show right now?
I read 11:20
